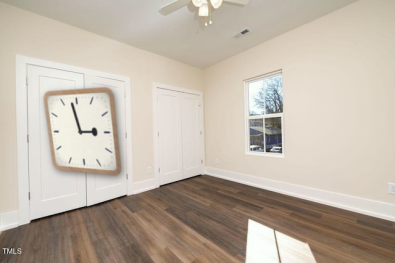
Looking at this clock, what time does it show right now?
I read 2:58
